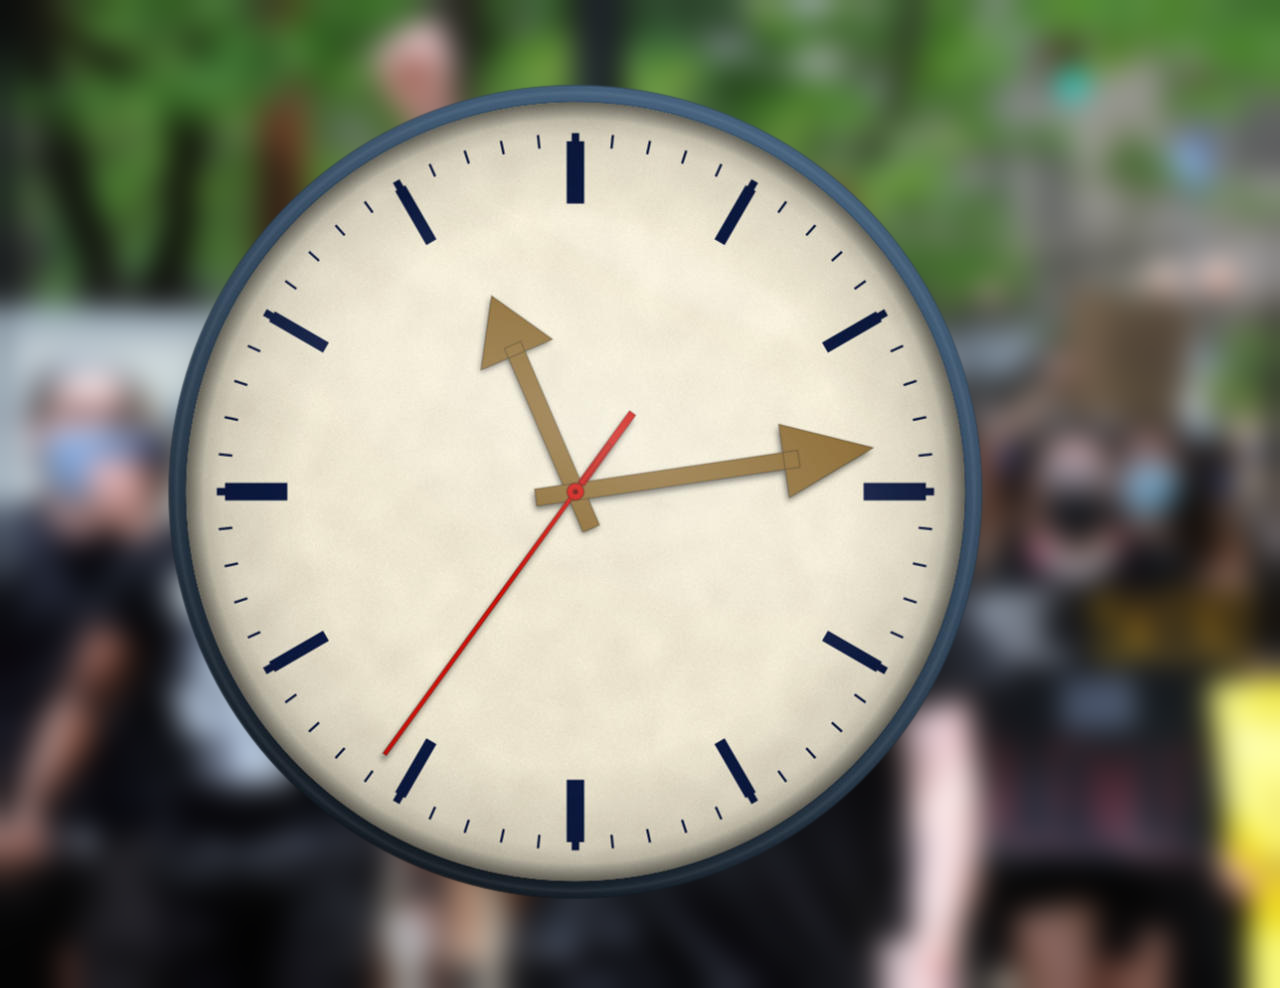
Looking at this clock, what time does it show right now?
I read 11:13:36
